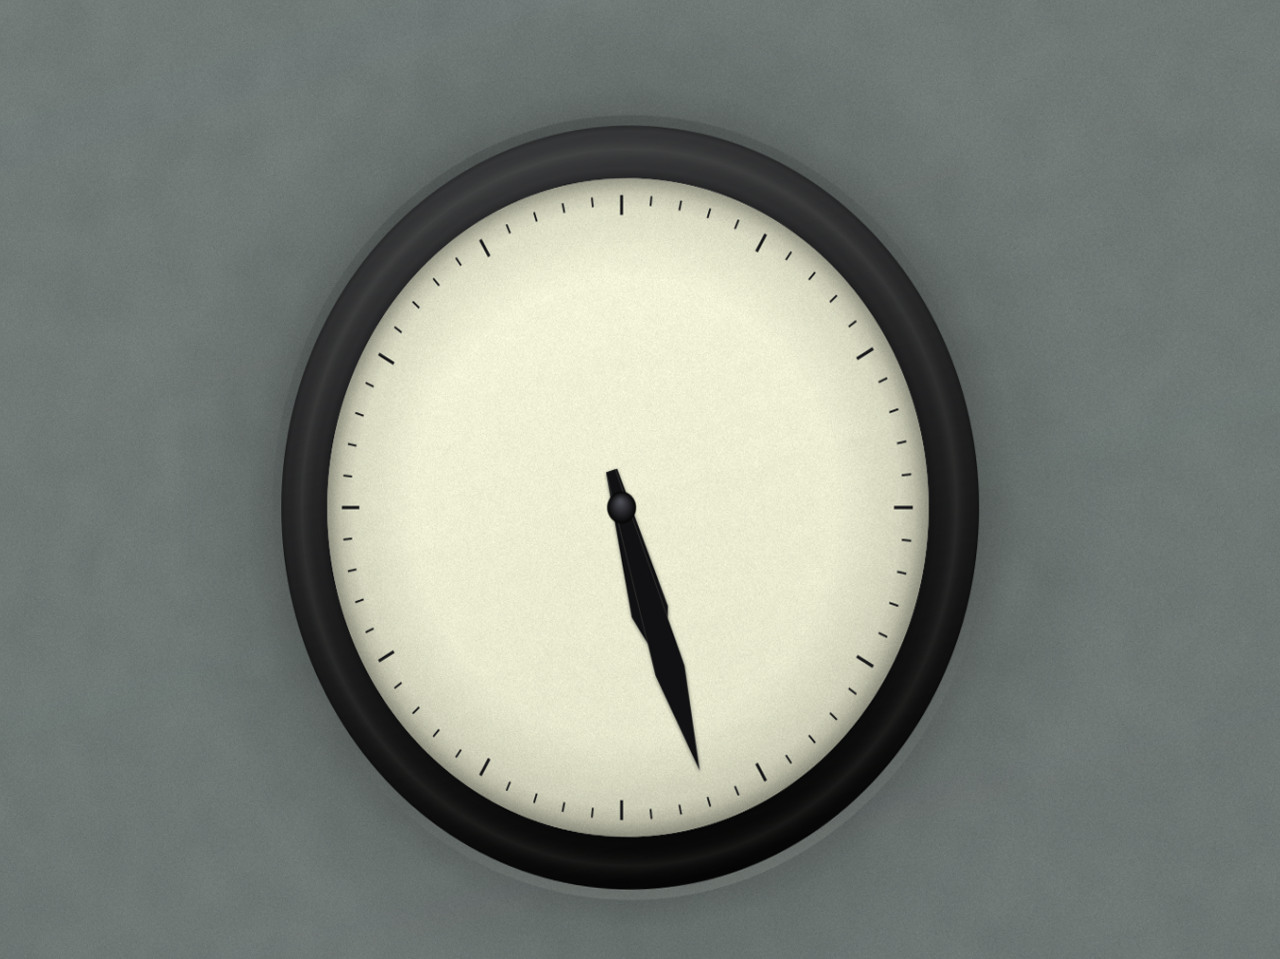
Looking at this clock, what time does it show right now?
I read 5:27
